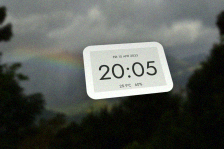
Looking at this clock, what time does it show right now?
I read 20:05
